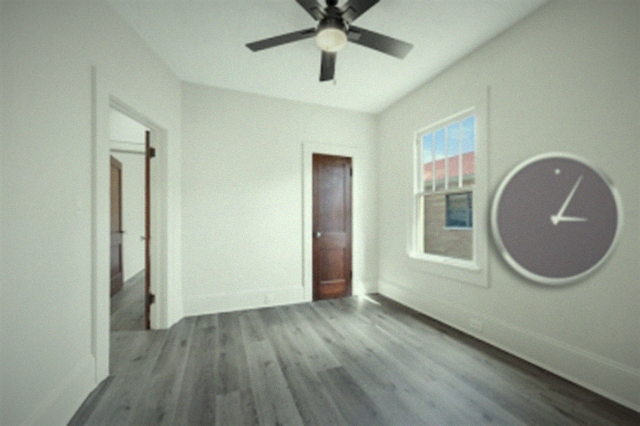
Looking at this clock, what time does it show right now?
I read 3:05
